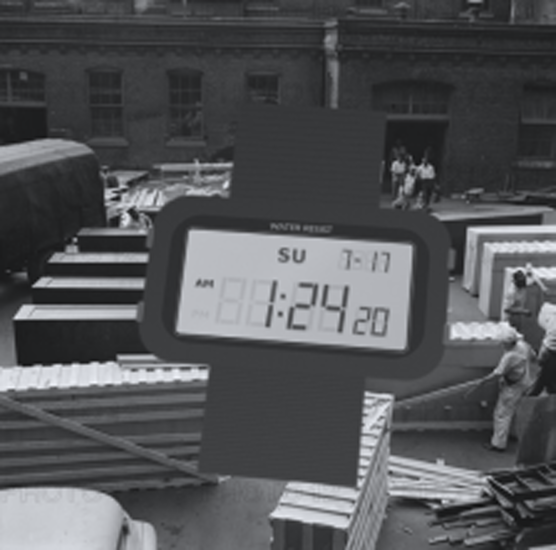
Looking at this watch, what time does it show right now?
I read 1:24:20
